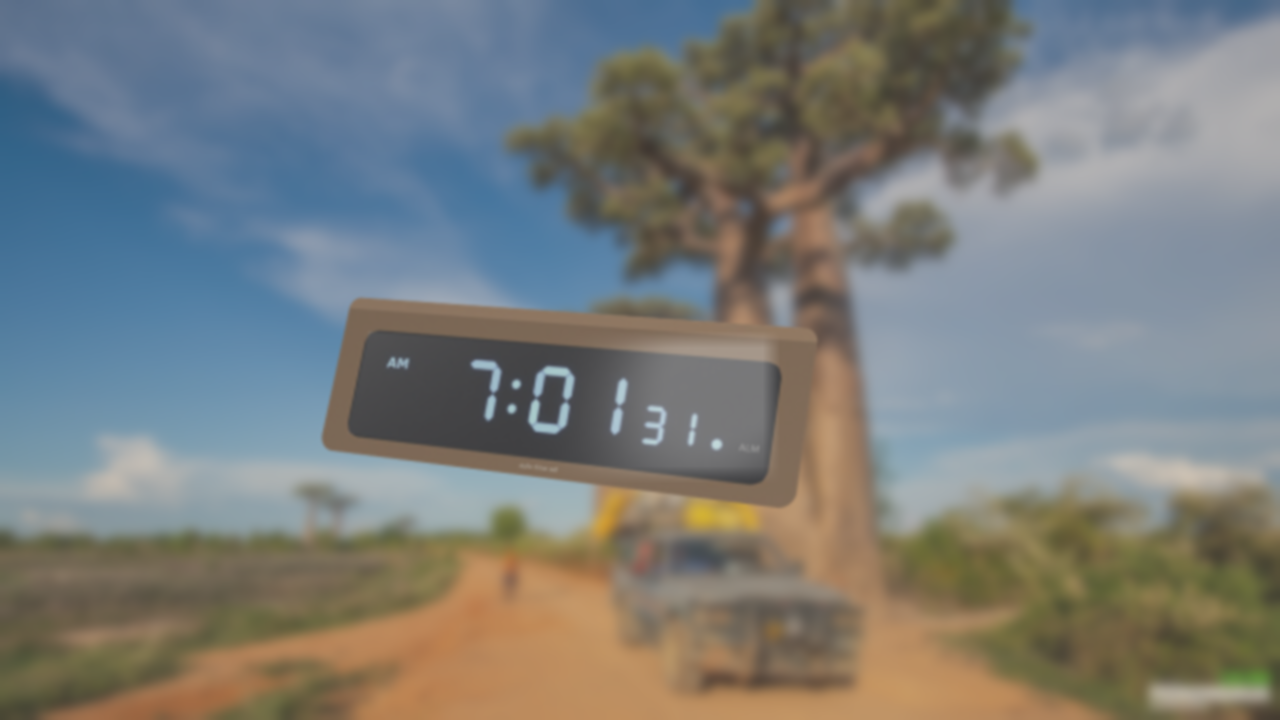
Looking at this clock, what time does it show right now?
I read 7:01:31
